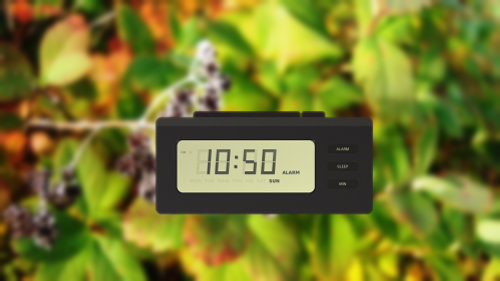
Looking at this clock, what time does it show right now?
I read 10:50
